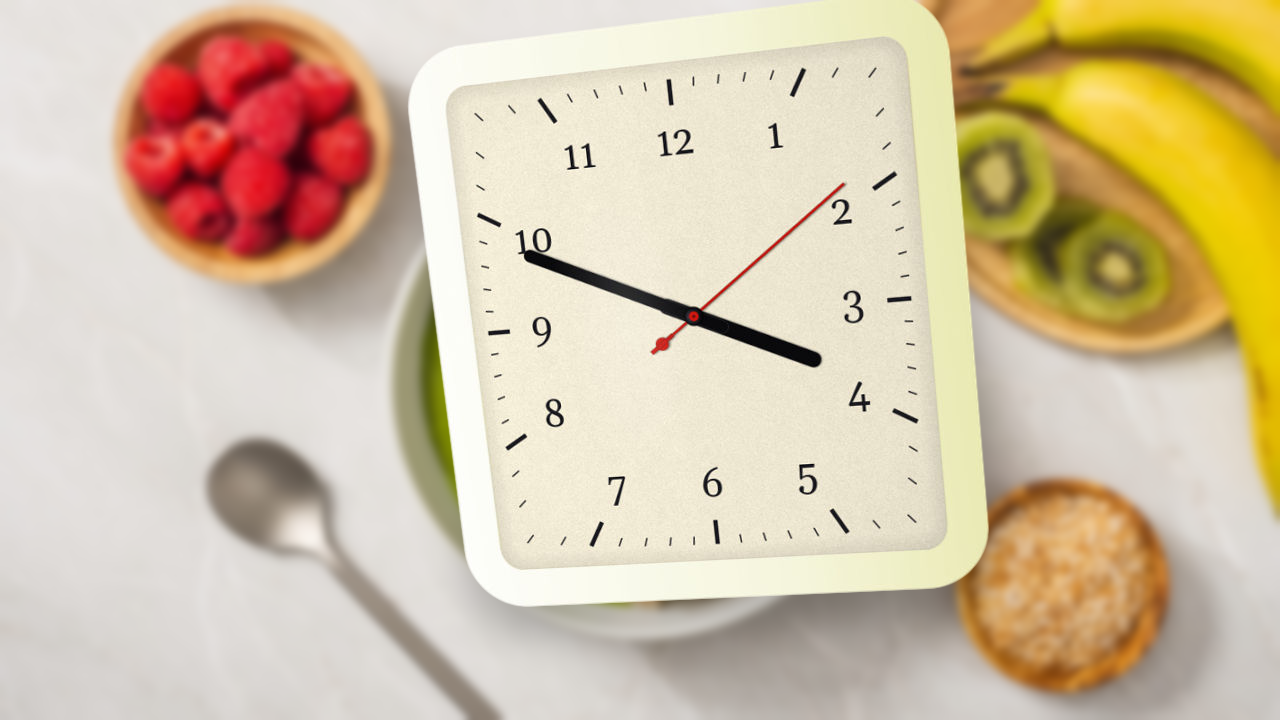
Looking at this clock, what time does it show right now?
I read 3:49:09
